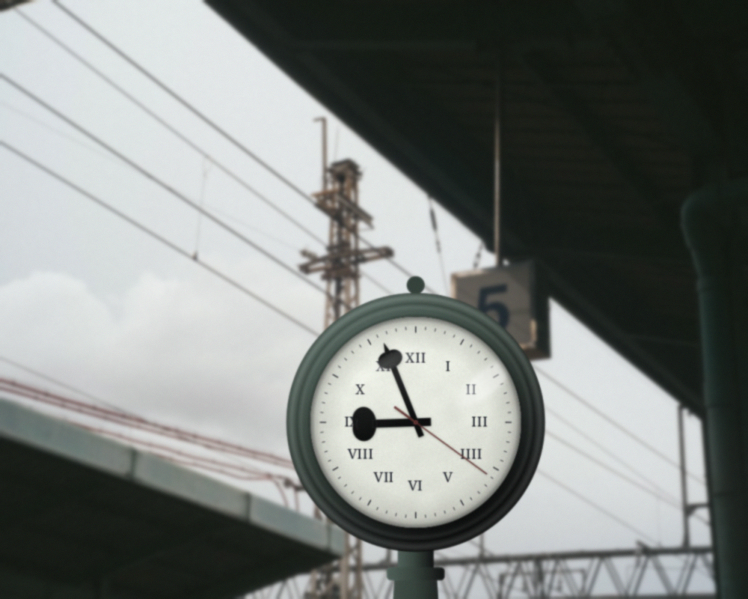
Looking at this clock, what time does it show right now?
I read 8:56:21
